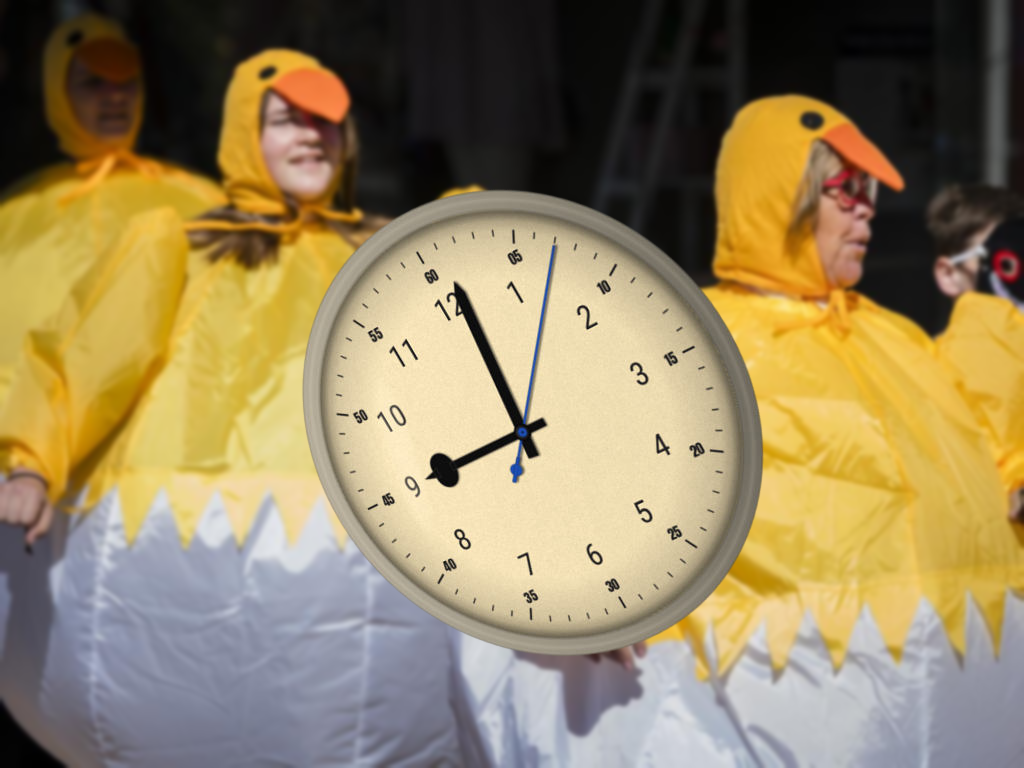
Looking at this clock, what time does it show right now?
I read 9:01:07
